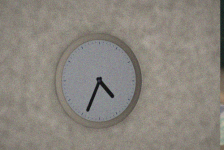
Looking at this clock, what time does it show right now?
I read 4:34
